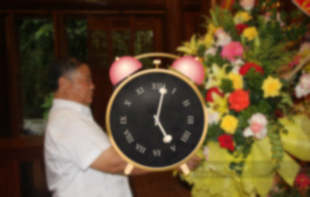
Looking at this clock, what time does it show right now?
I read 5:02
